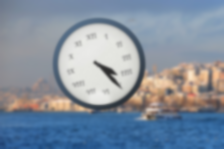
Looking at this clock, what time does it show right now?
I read 4:25
